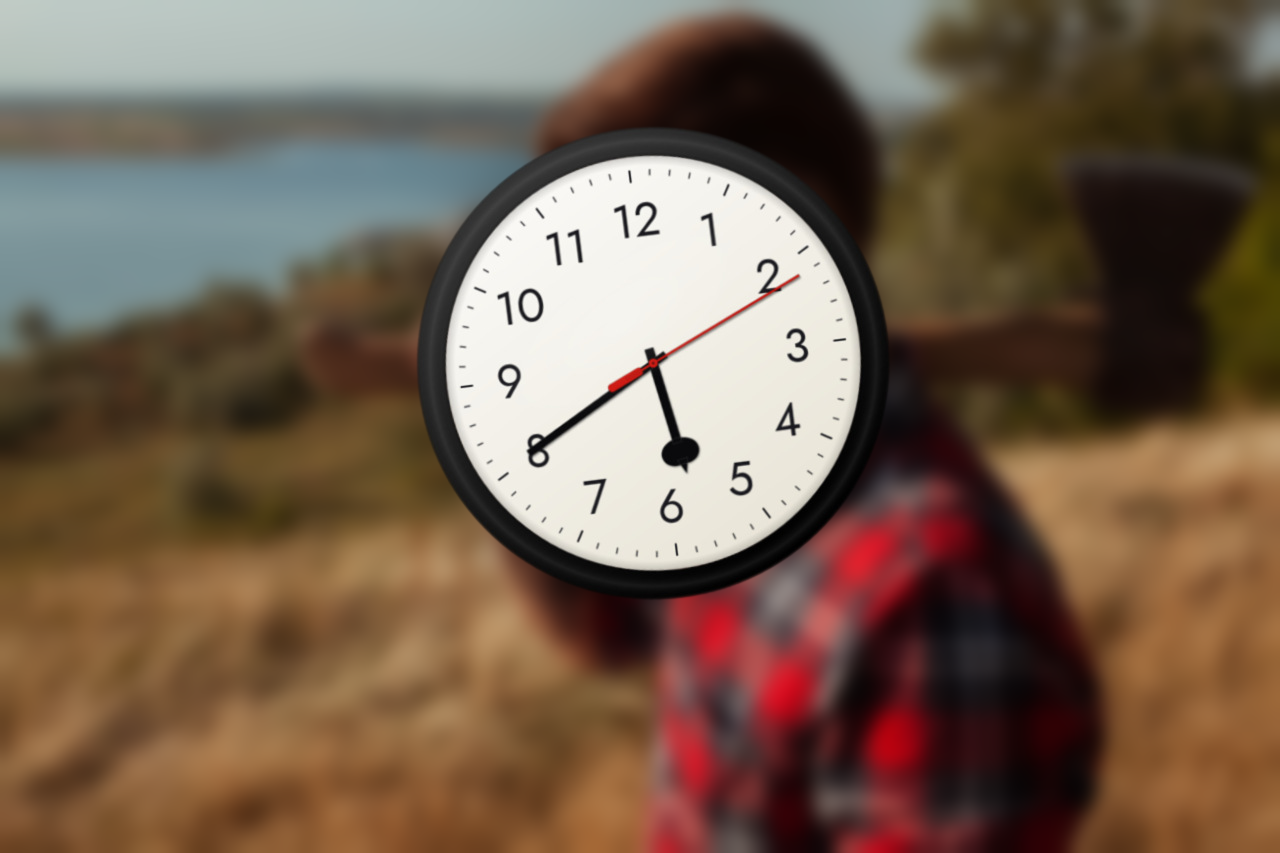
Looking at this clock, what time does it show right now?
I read 5:40:11
